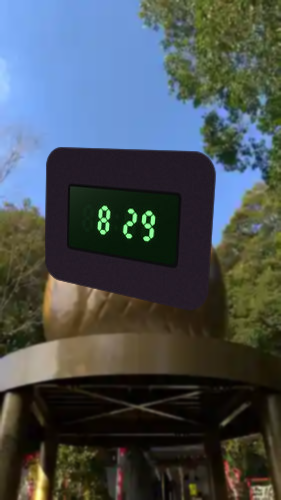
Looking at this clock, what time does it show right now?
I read 8:29
